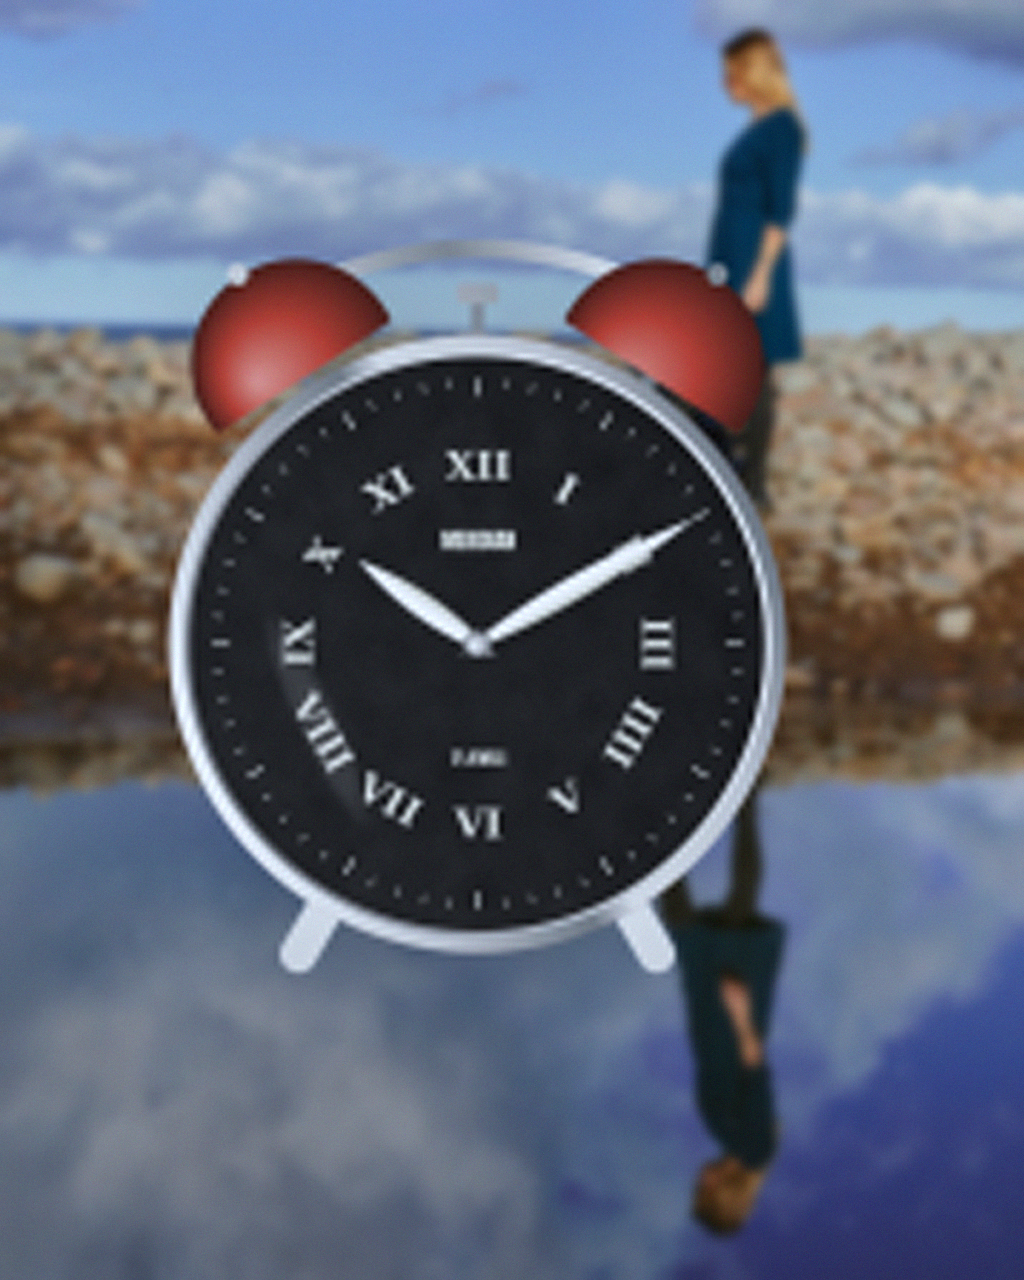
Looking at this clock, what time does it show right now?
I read 10:10
